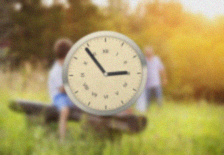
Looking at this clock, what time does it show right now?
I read 2:54
